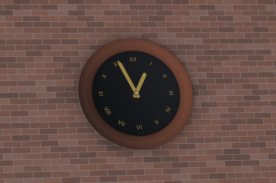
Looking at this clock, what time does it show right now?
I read 12:56
